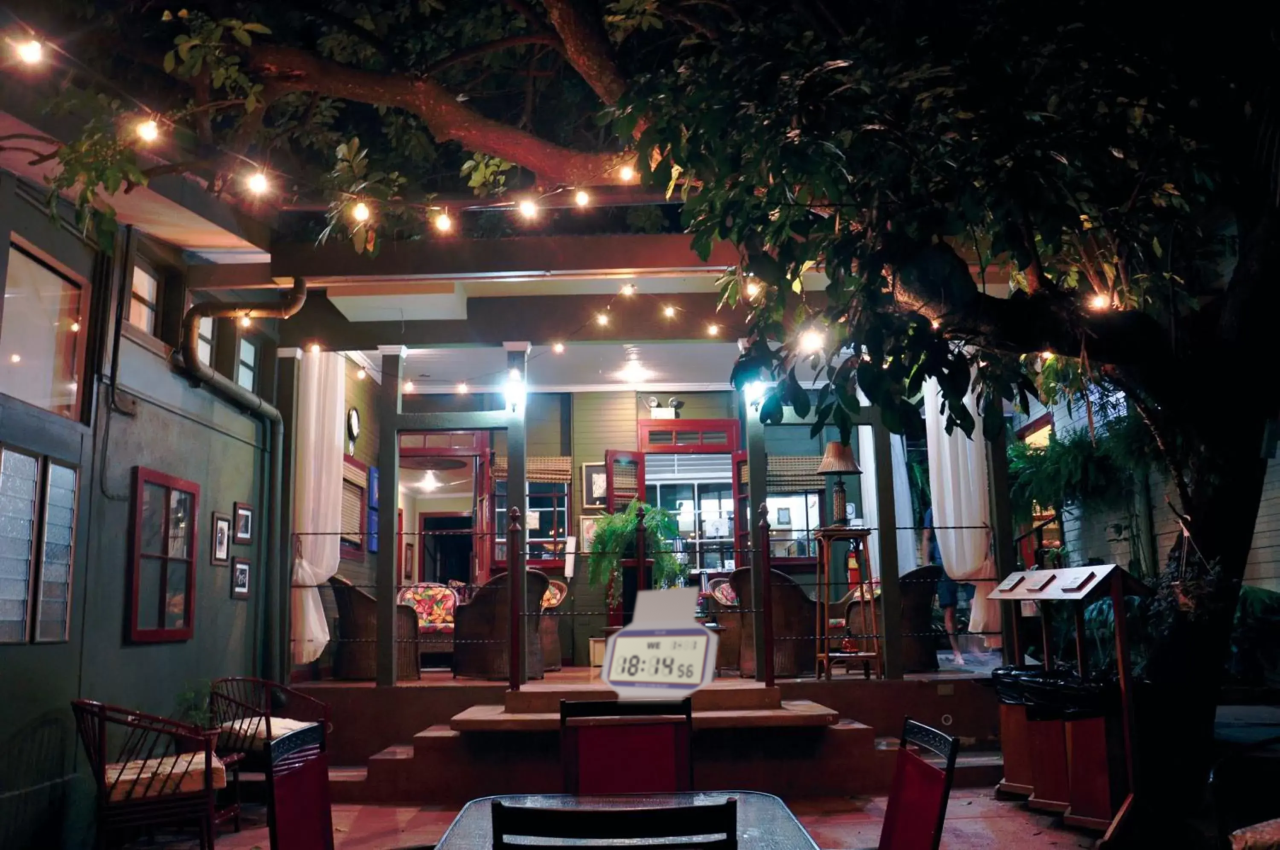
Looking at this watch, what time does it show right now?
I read 18:14:56
